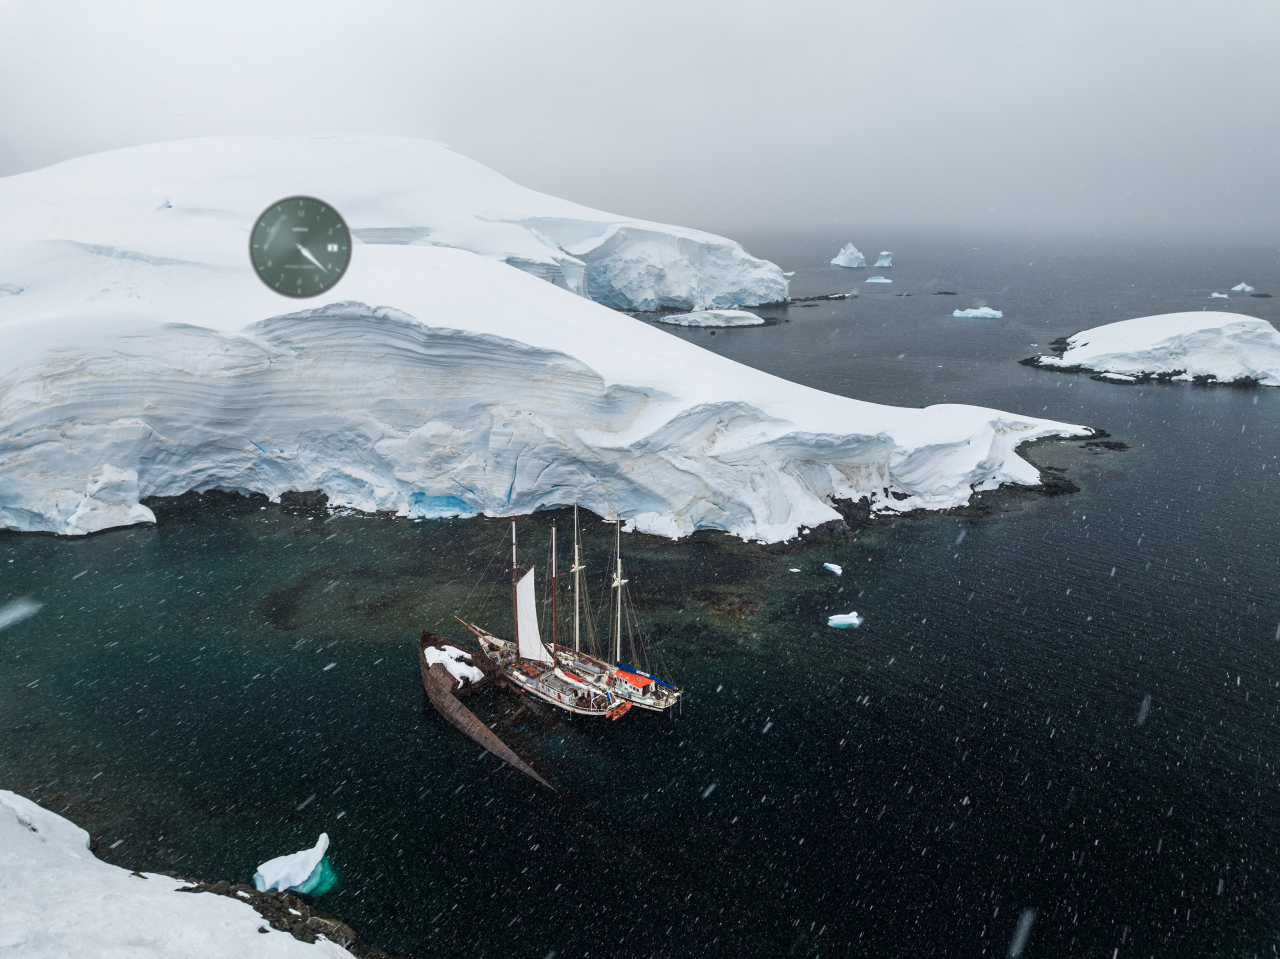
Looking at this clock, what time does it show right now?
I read 4:22
